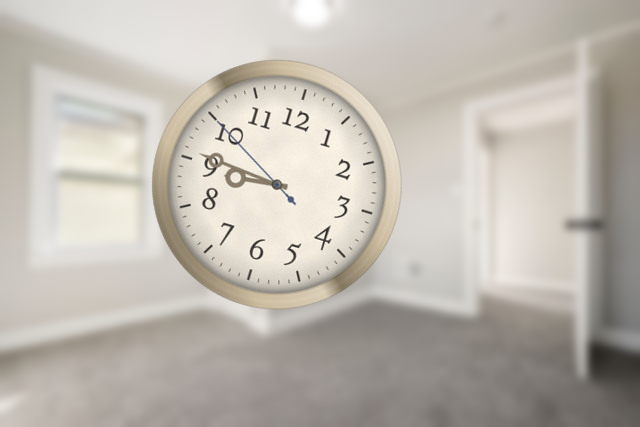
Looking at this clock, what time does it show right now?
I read 8:45:50
